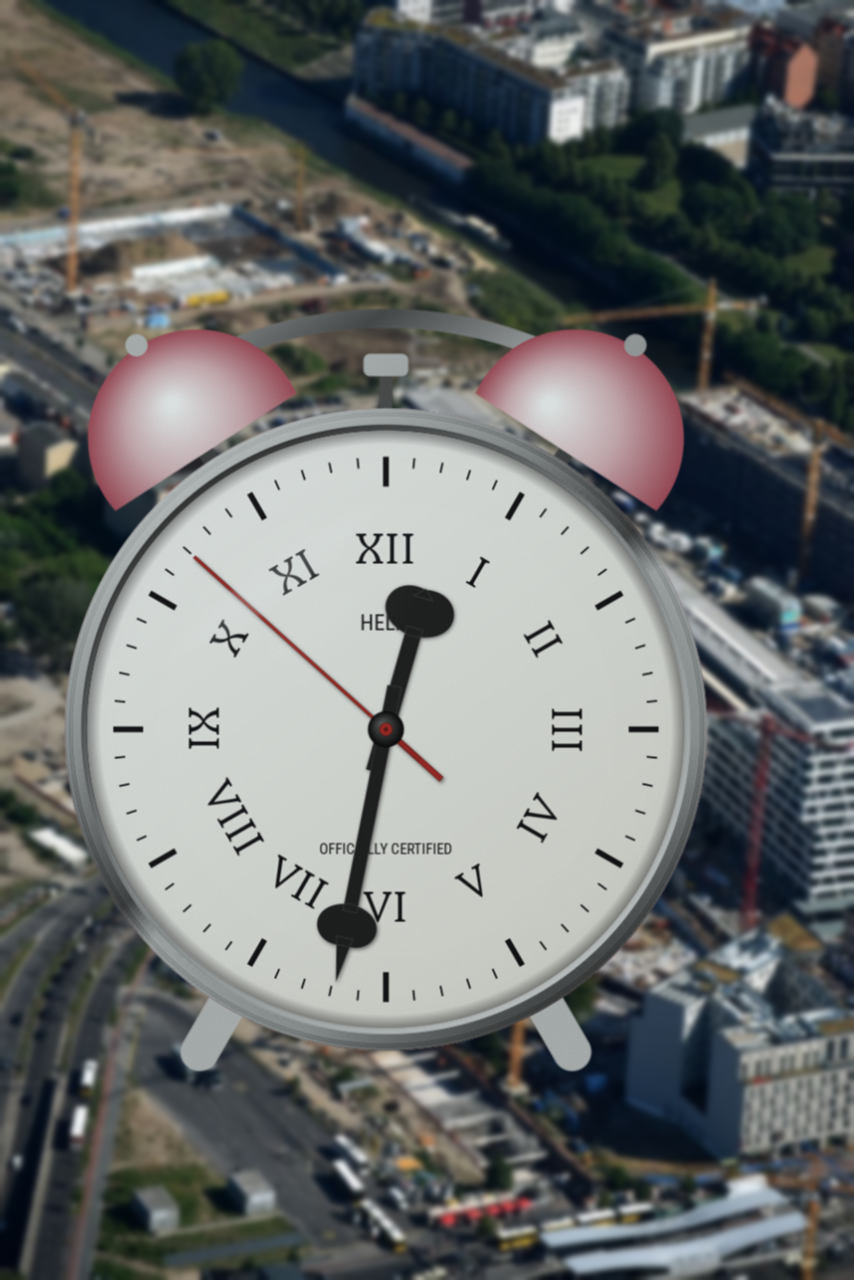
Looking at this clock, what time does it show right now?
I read 12:31:52
